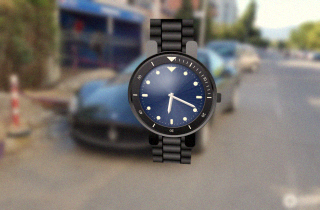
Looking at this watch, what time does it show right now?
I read 6:19
